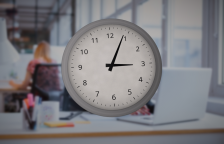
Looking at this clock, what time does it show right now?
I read 3:04
